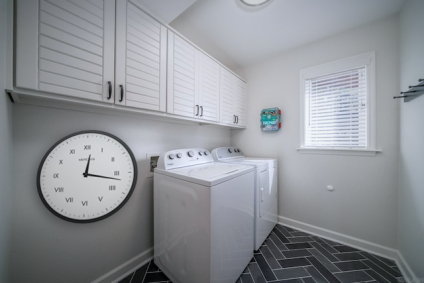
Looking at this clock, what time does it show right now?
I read 12:17
